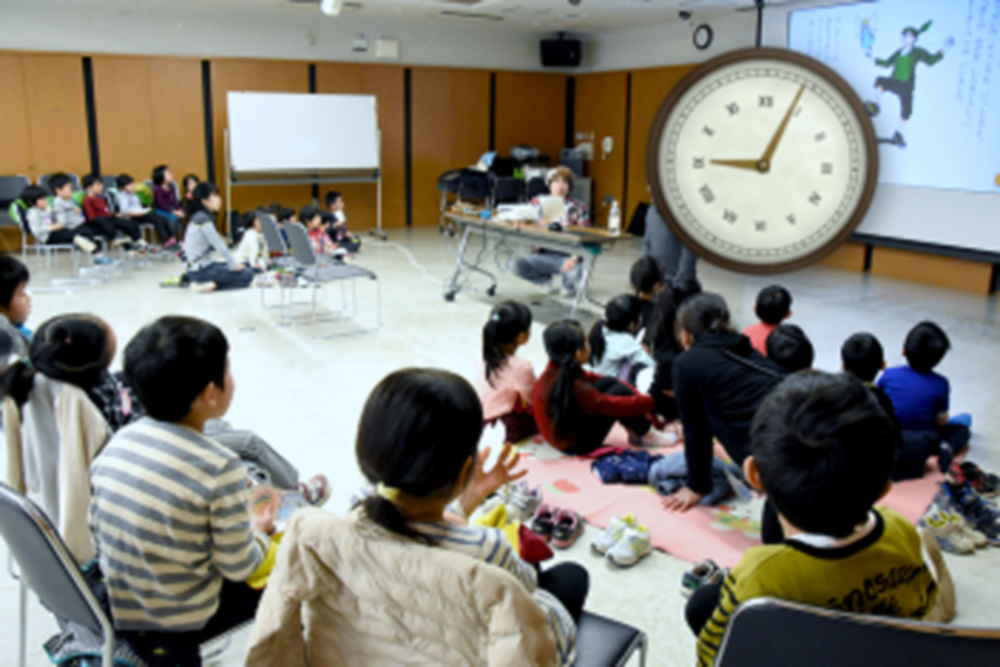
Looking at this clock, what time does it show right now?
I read 9:04
